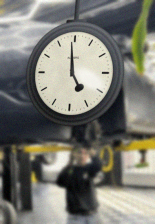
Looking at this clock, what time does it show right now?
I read 4:59
